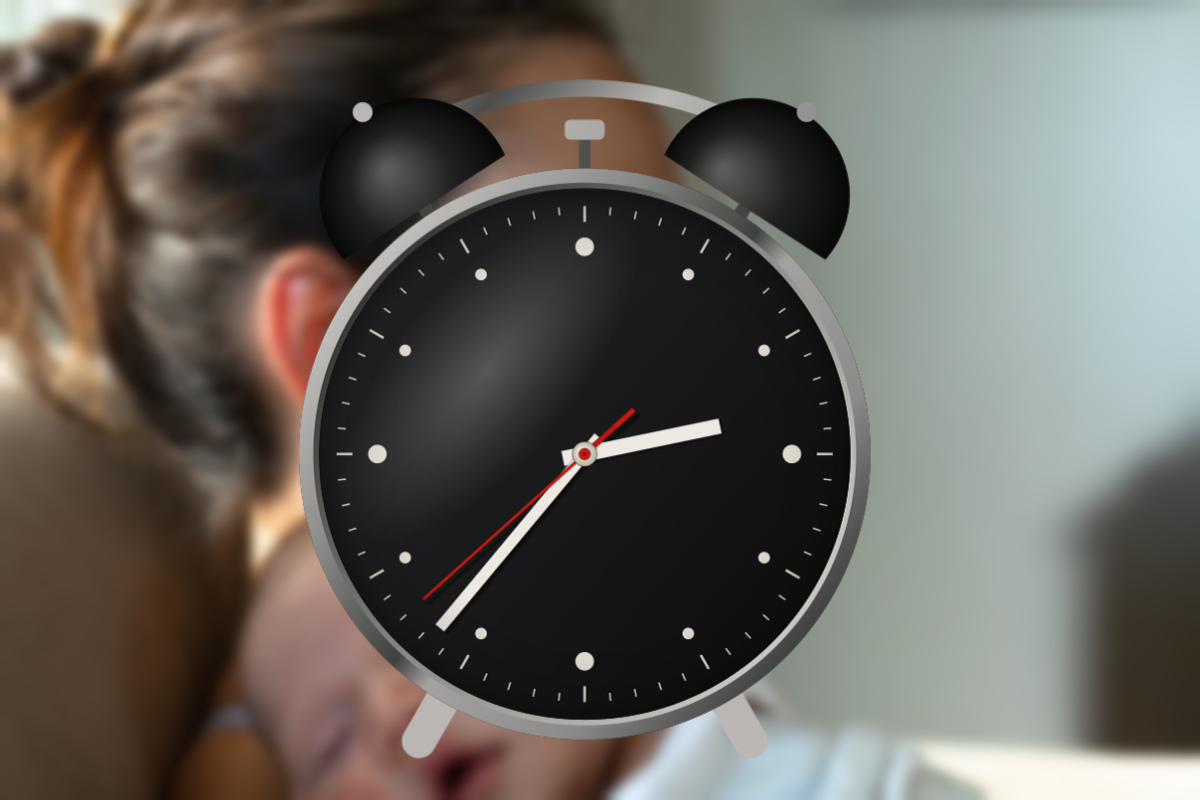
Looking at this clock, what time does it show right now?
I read 2:36:38
